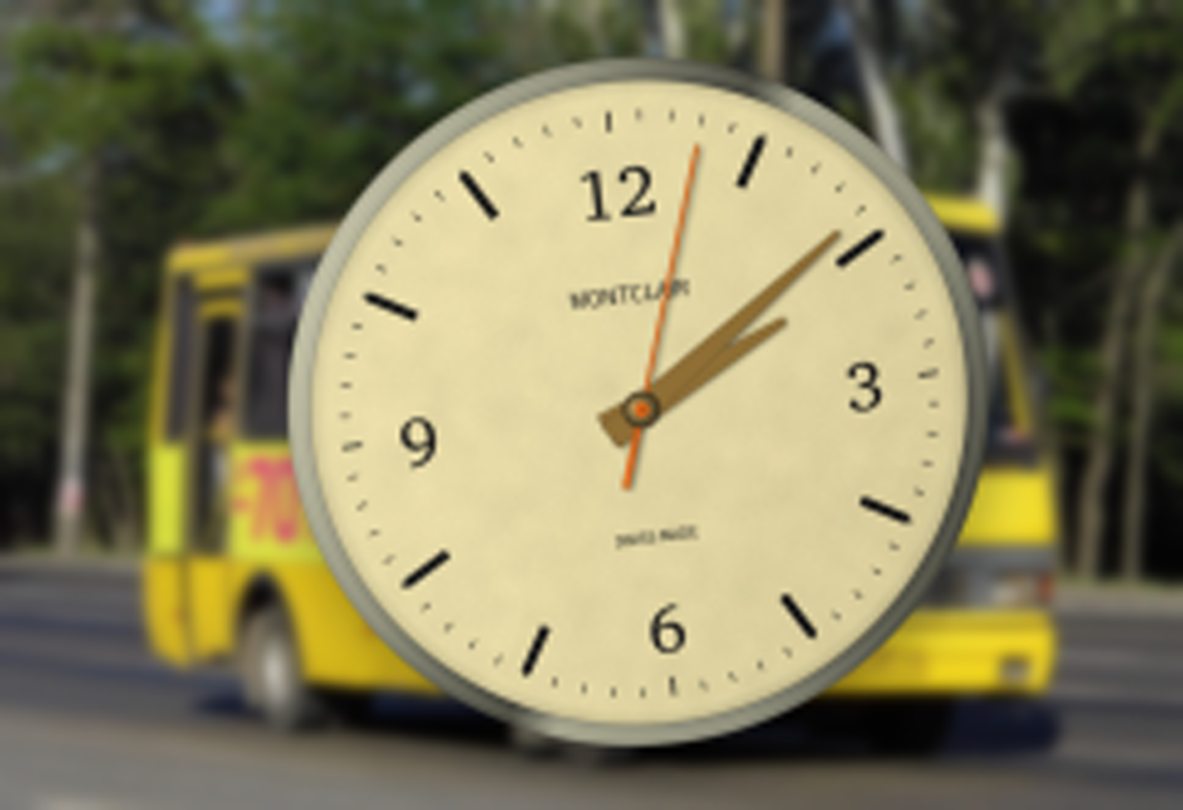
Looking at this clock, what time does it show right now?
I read 2:09:03
